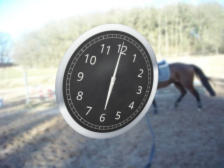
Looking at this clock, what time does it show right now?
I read 6:00
